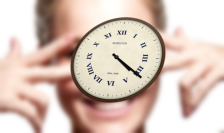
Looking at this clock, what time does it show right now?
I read 4:21
